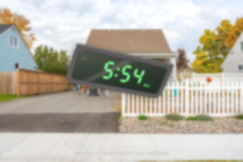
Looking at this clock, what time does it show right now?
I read 5:54
